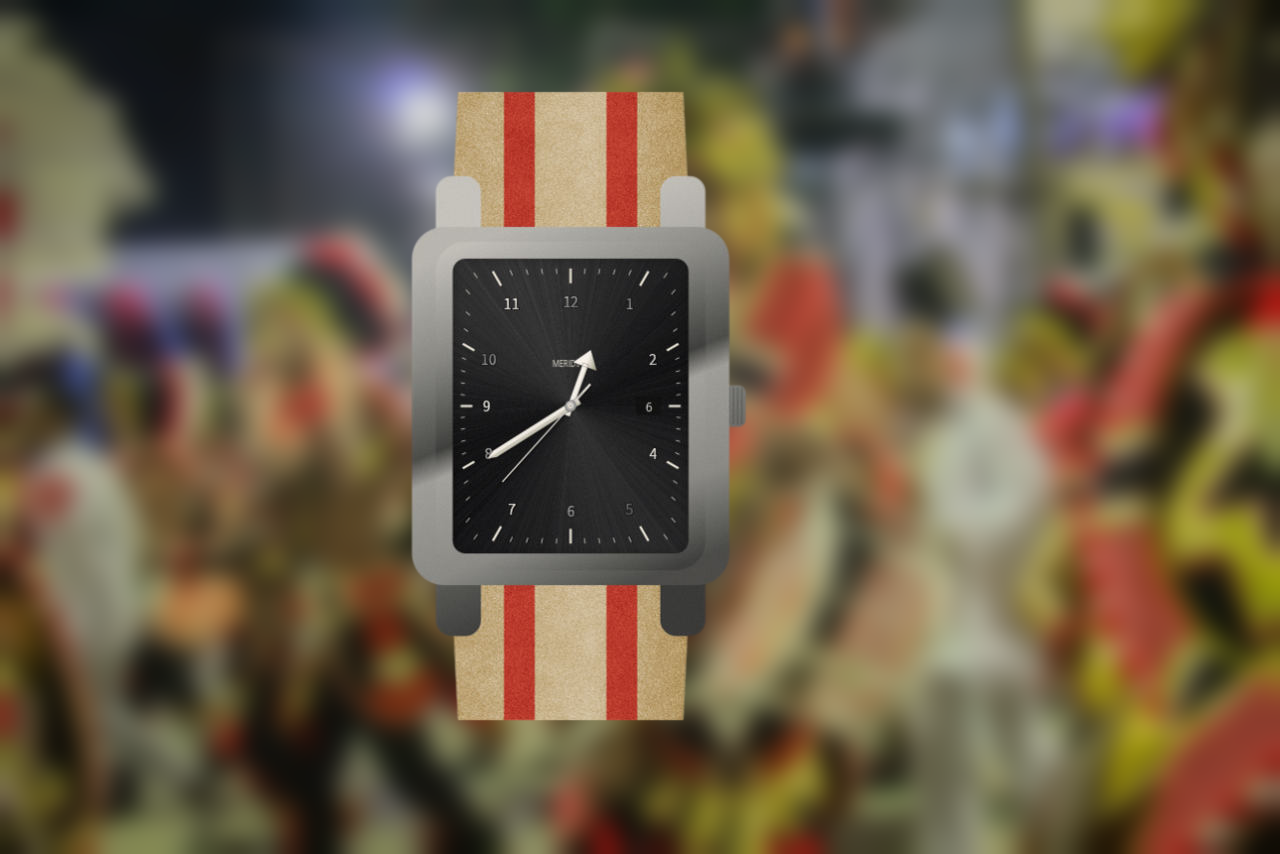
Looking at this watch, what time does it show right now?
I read 12:39:37
